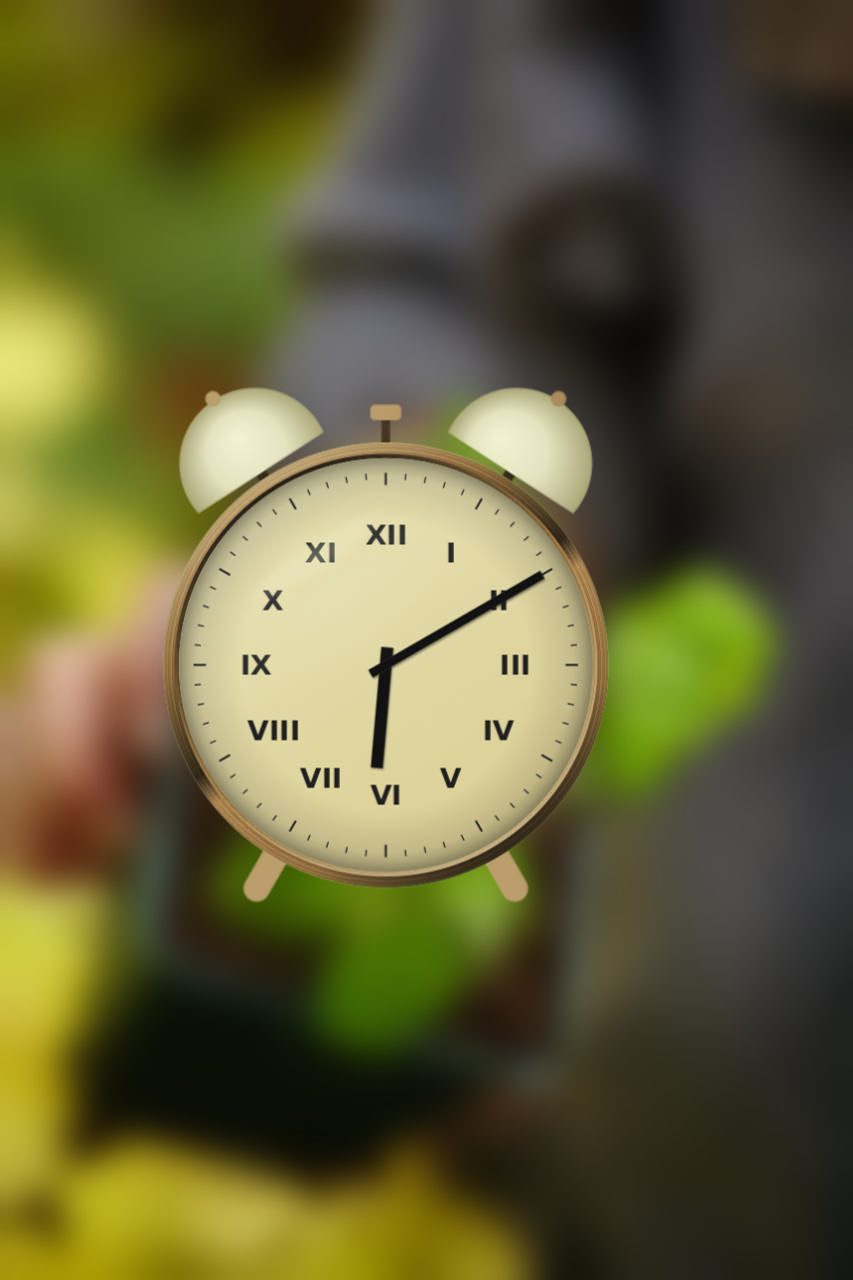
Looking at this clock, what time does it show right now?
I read 6:10
